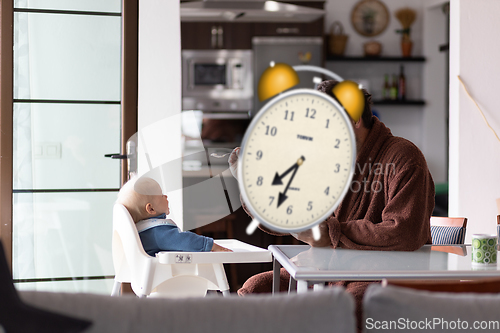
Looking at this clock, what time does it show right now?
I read 7:33
